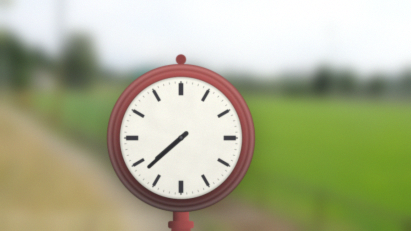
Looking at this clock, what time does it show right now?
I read 7:38
